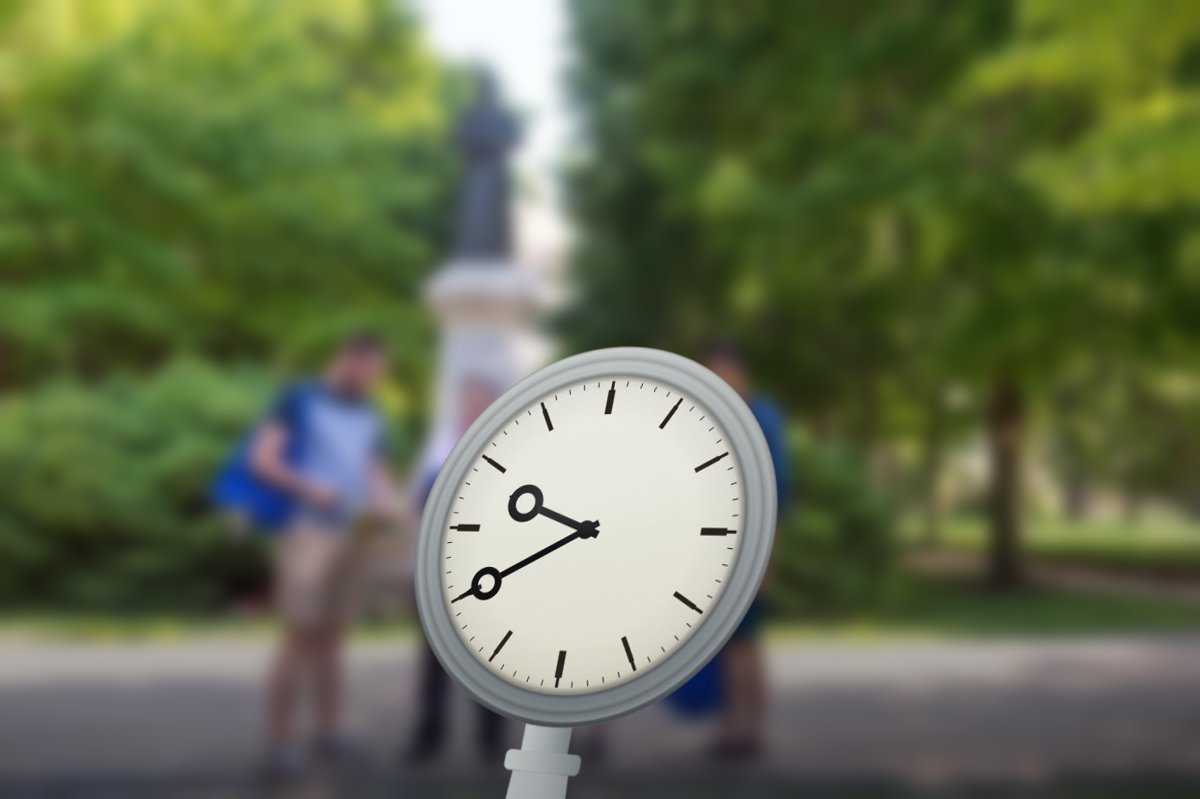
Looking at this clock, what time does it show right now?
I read 9:40
